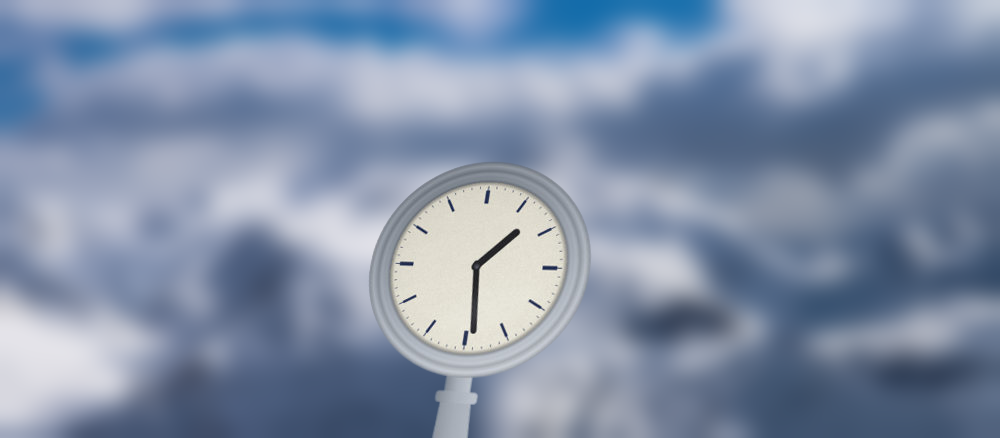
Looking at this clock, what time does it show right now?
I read 1:29
